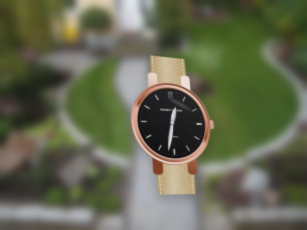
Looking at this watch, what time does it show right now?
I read 12:32
